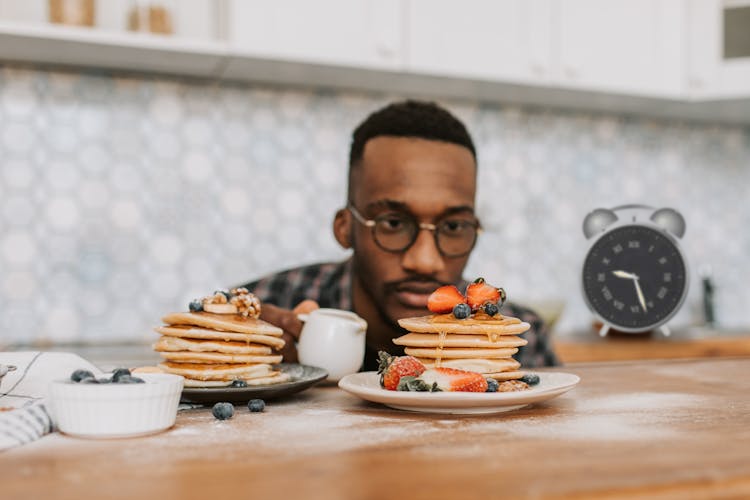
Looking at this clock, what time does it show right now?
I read 9:27
